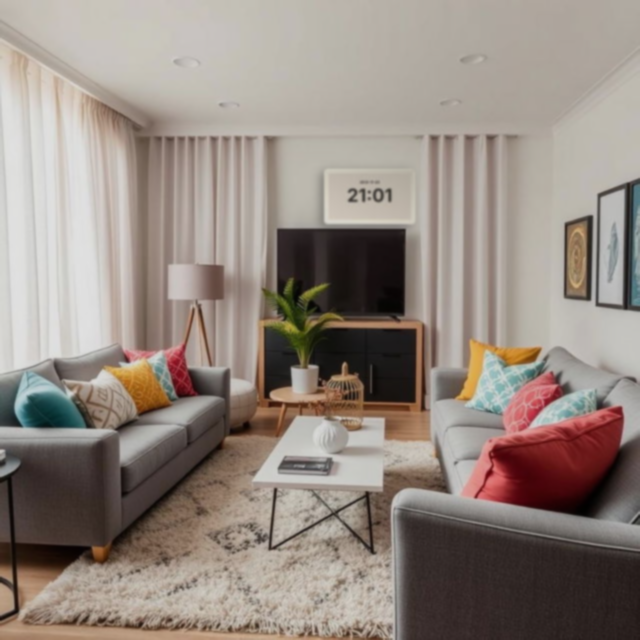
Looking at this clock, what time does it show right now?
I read 21:01
